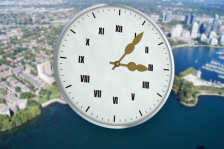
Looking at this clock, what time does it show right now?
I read 3:06
